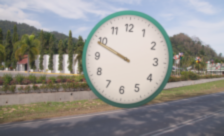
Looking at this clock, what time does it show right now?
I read 9:49
